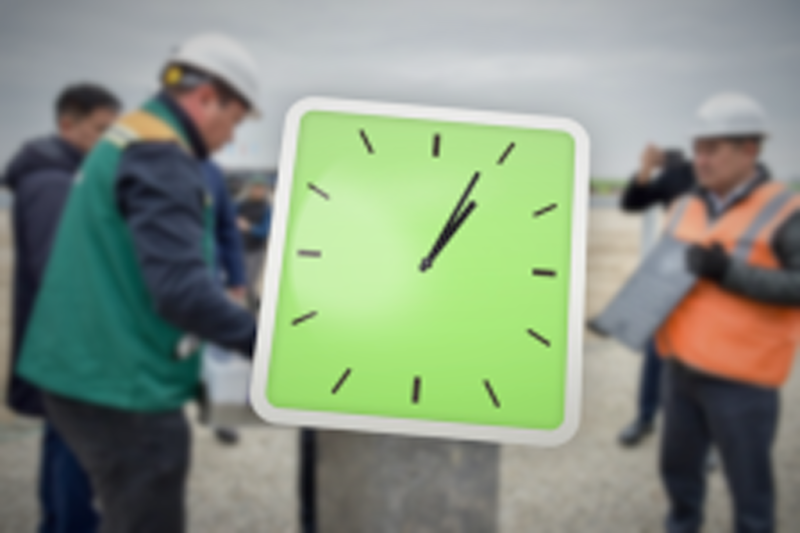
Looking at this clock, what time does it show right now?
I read 1:04
